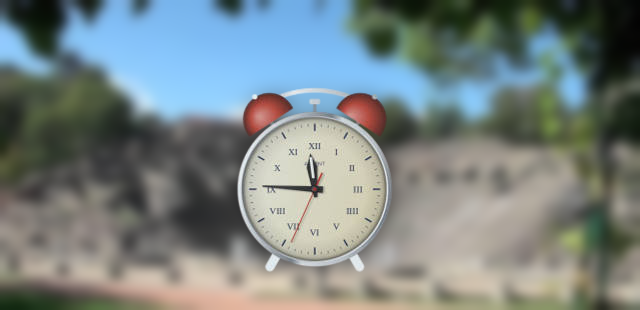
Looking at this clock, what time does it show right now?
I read 11:45:34
